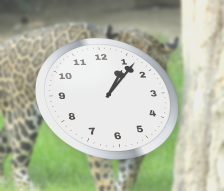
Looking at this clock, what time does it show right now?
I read 1:07
